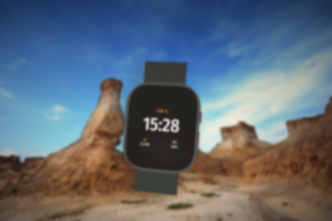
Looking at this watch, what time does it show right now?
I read 15:28
